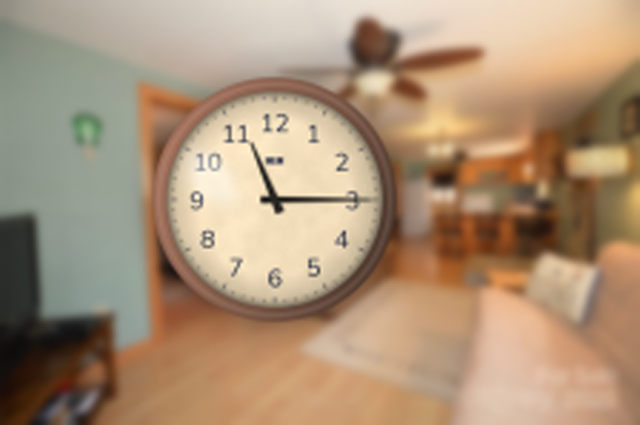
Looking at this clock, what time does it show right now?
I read 11:15
